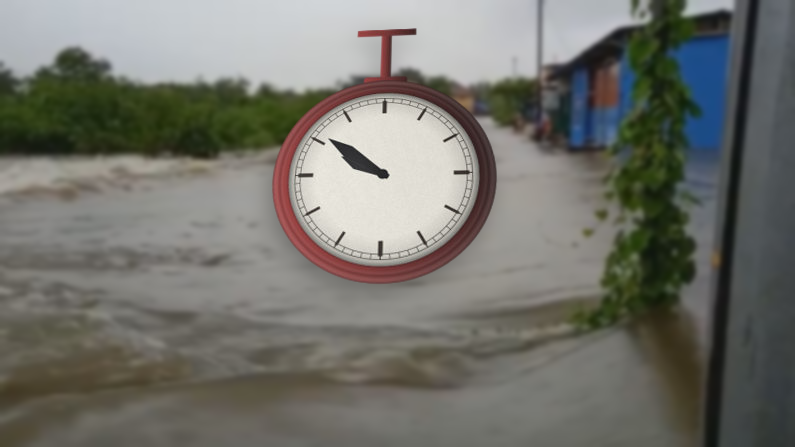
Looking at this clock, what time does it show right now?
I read 9:51
